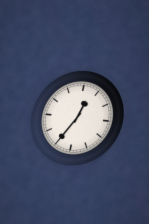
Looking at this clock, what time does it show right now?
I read 12:35
